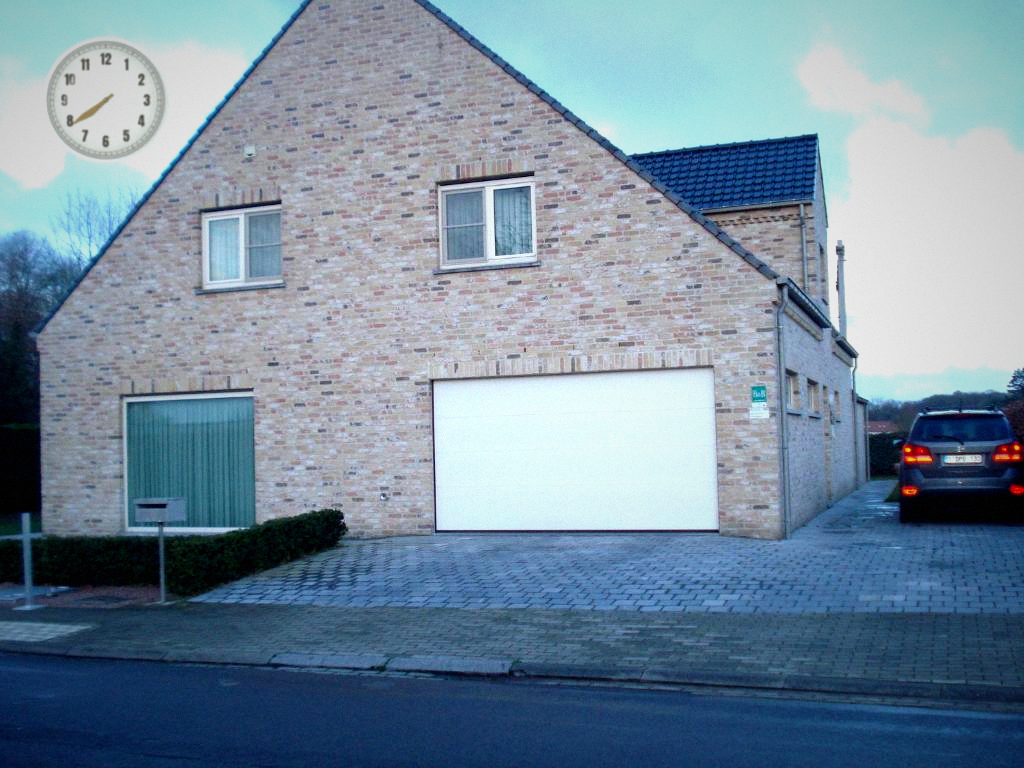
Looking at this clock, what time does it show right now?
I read 7:39
